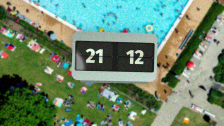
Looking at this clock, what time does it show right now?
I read 21:12
